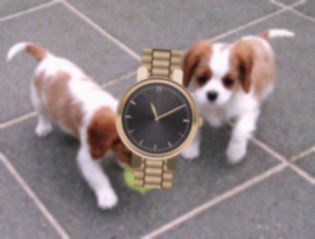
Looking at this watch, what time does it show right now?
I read 11:10
